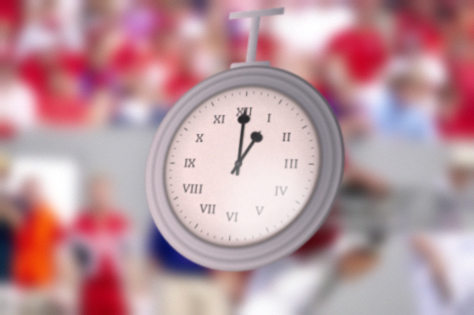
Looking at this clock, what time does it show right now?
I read 1:00
